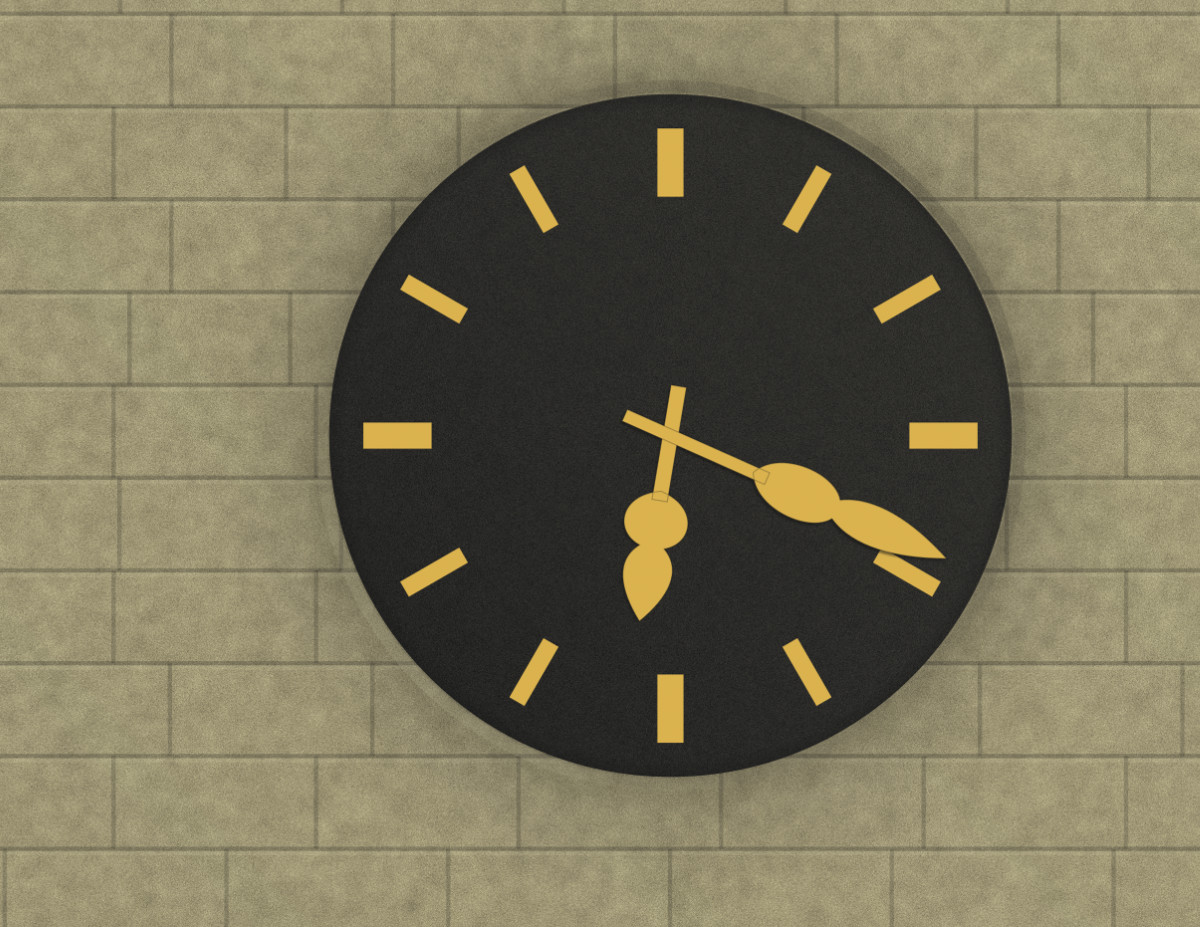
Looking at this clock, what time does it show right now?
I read 6:19
